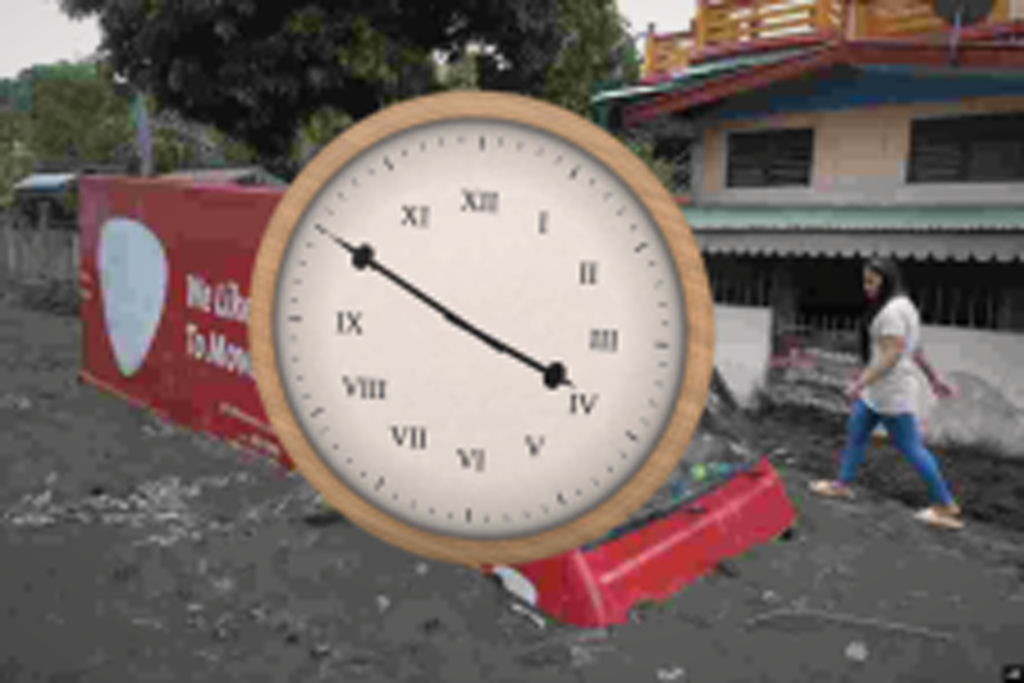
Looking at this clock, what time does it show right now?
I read 3:50
